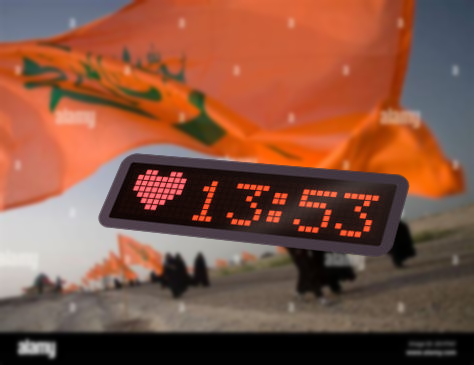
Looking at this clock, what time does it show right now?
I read 13:53
